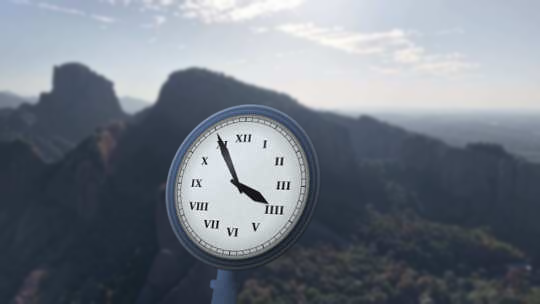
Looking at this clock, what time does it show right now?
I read 3:55
